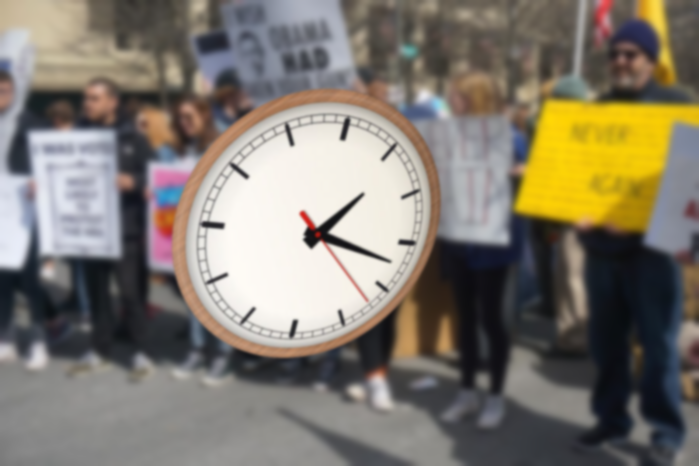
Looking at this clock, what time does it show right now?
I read 1:17:22
